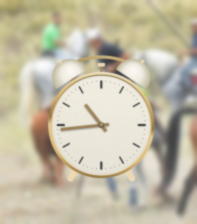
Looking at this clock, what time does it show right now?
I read 10:44
